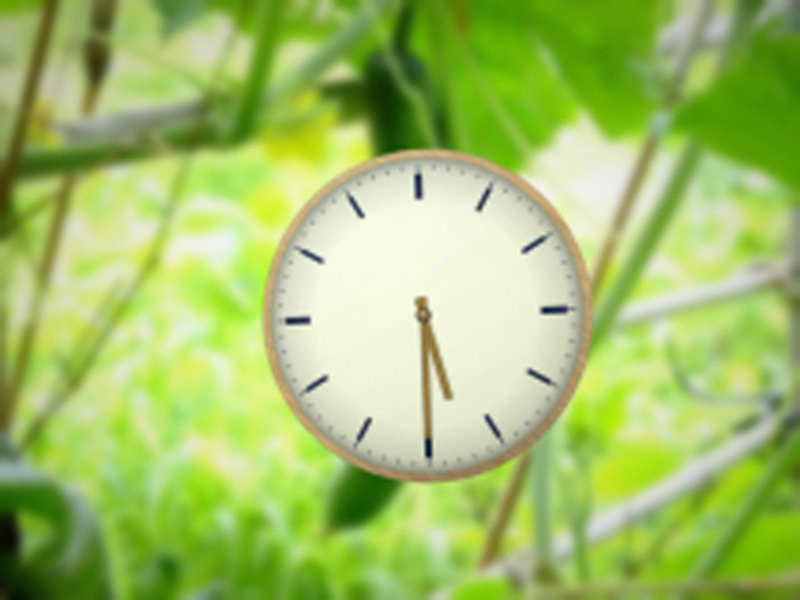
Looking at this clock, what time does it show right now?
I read 5:30
